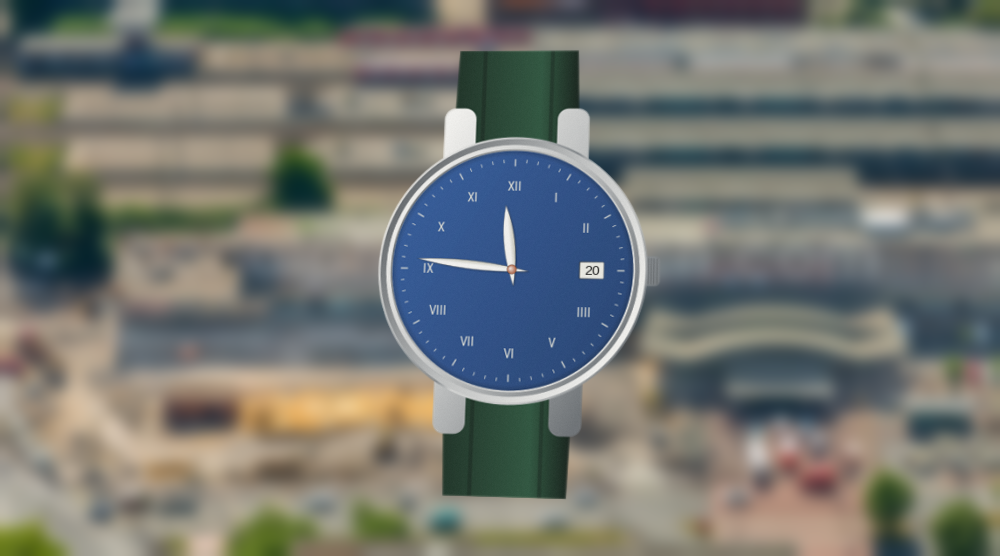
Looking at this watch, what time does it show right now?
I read 11:46
